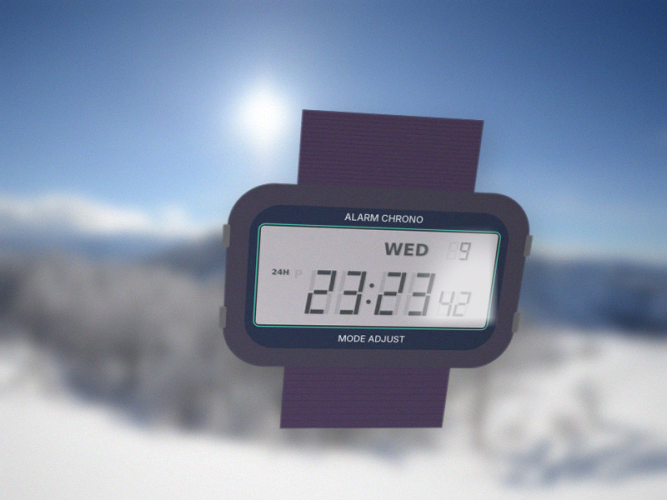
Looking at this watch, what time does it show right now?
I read 23:23:42
